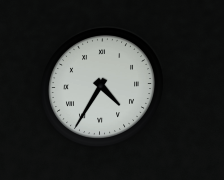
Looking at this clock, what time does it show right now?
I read 4:35
